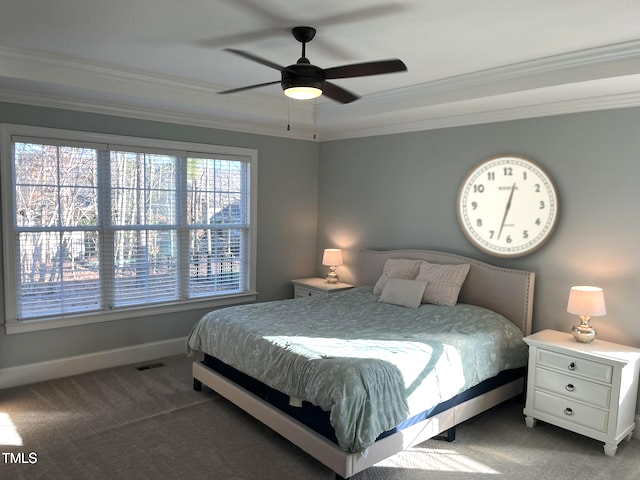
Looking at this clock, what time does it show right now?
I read 12:33
